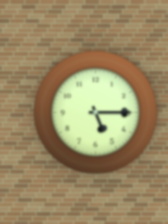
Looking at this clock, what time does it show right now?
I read 5:15
